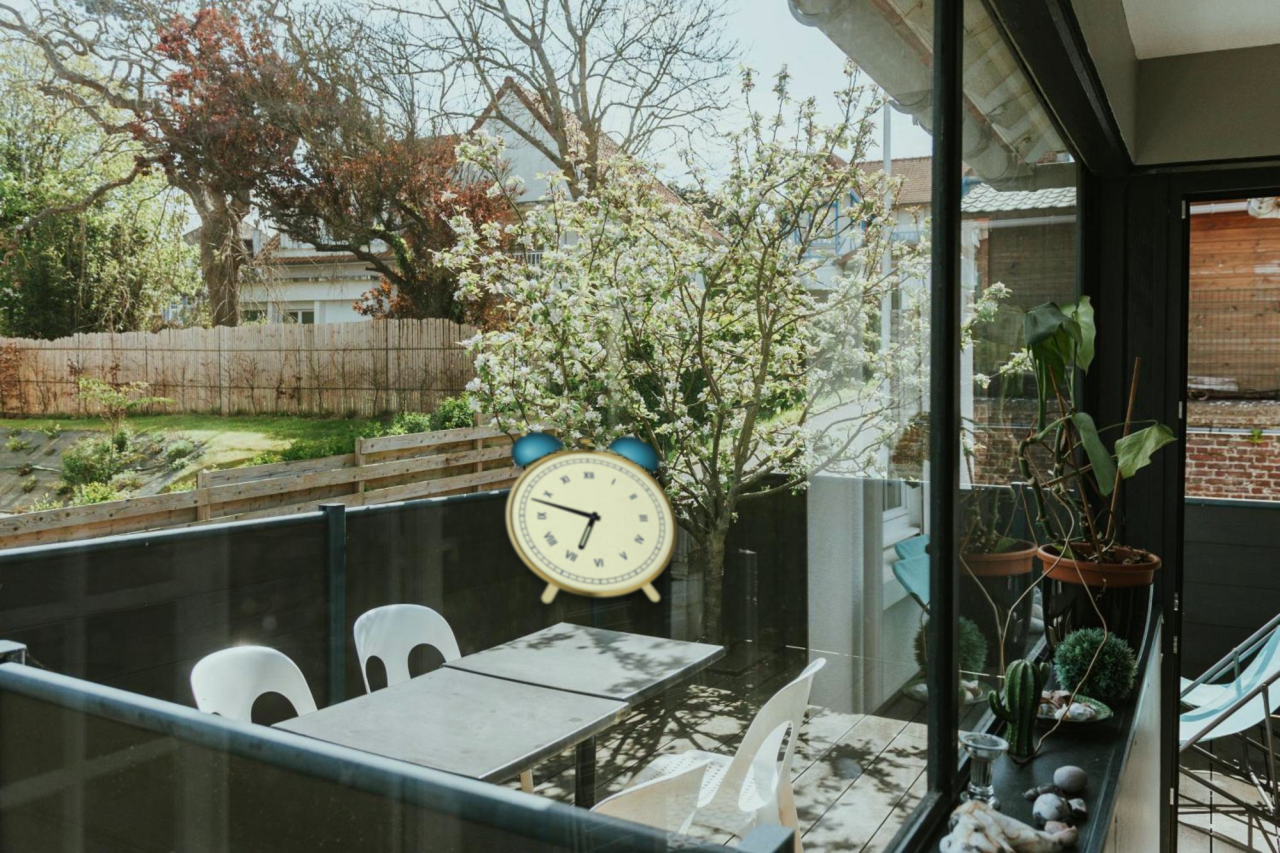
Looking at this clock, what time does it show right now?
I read 6:48
